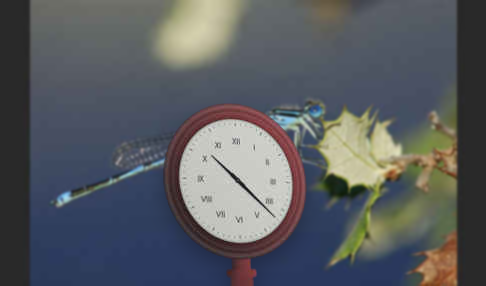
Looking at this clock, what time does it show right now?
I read 10:22
